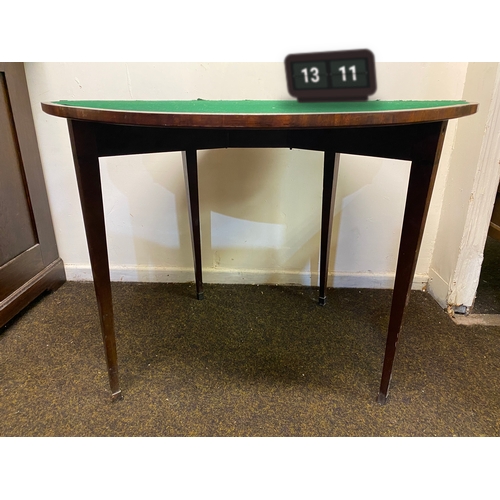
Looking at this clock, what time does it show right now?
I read 13:11
